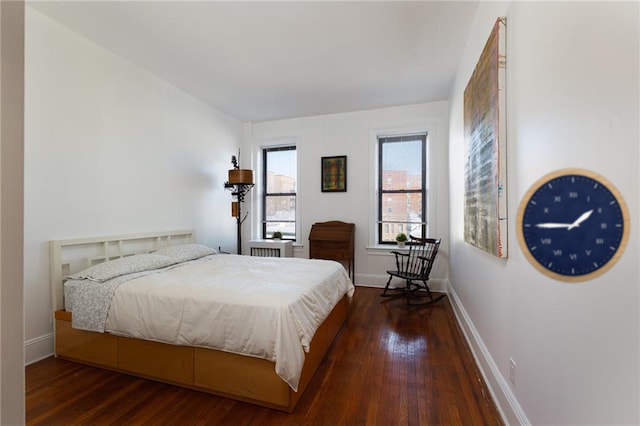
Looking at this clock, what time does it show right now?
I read 1:45
